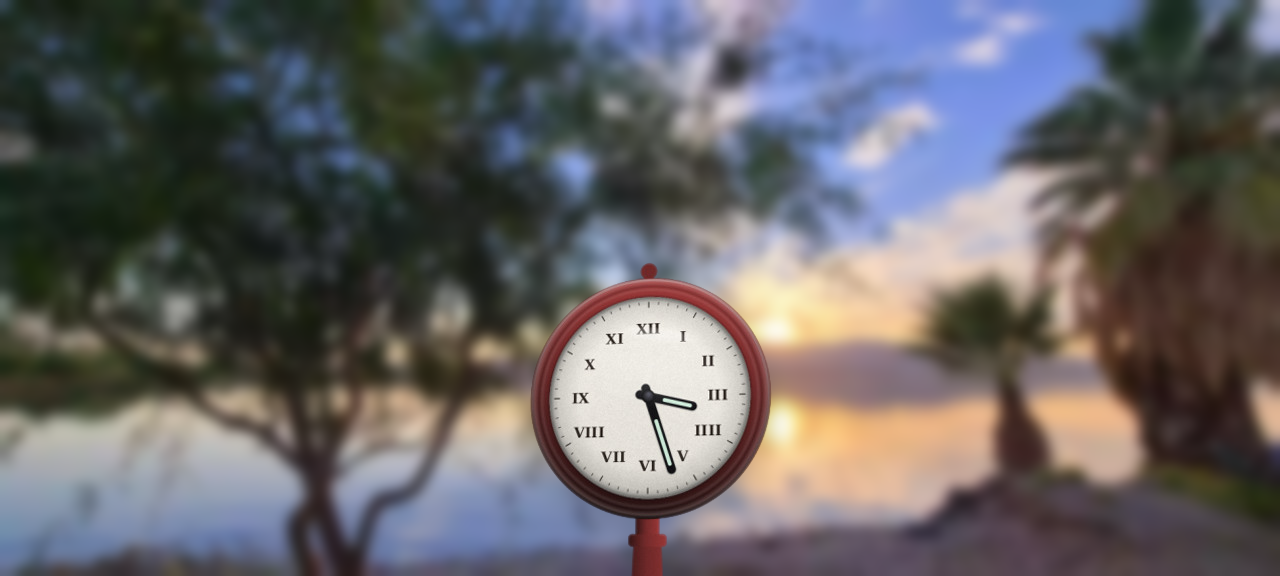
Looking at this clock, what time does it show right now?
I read 3:27
